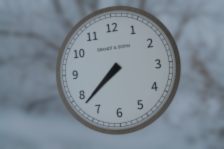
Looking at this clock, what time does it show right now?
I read 7:38
